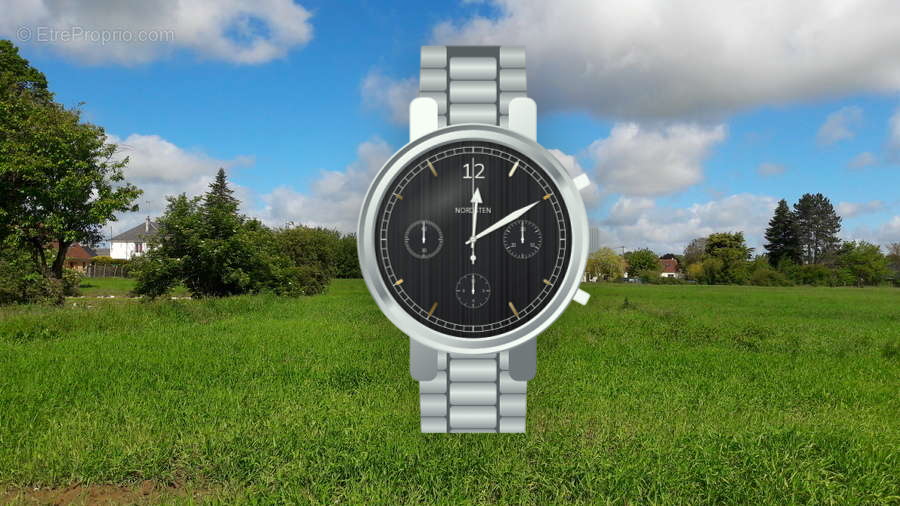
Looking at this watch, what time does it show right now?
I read 12:10
